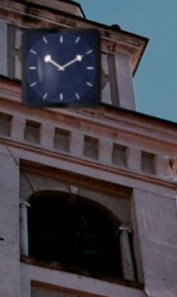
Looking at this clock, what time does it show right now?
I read 10:10
